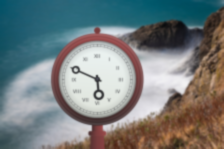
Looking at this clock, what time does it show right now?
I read 5:49
